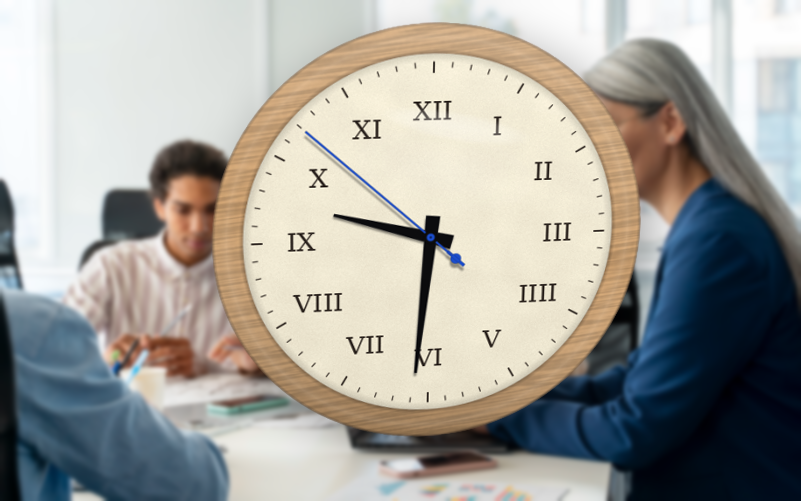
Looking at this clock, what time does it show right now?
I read 9:30:52
